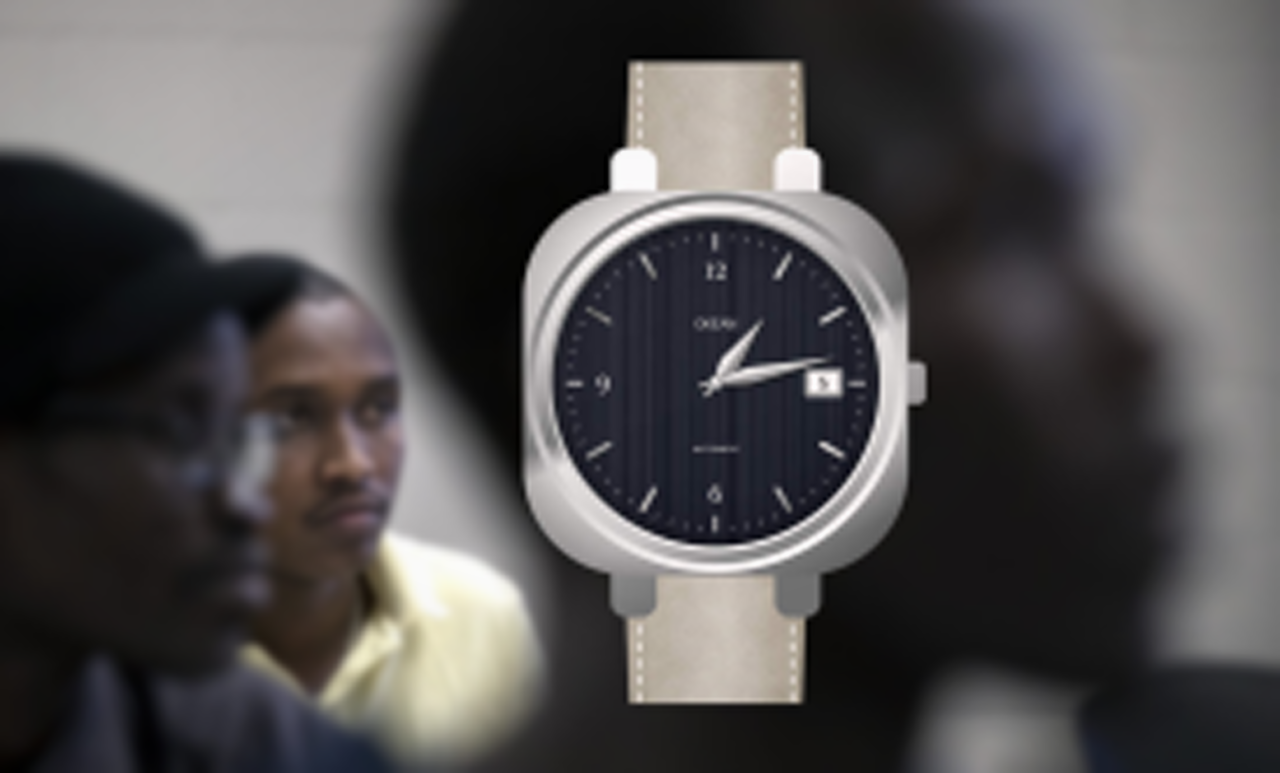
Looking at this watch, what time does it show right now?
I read 1:13
